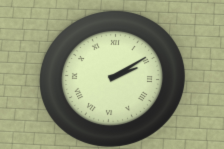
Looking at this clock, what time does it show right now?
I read 2:09
